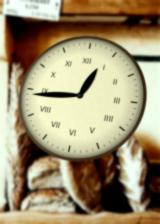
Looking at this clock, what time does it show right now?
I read 12:44
